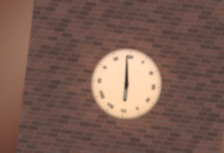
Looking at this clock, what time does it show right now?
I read 5:59
